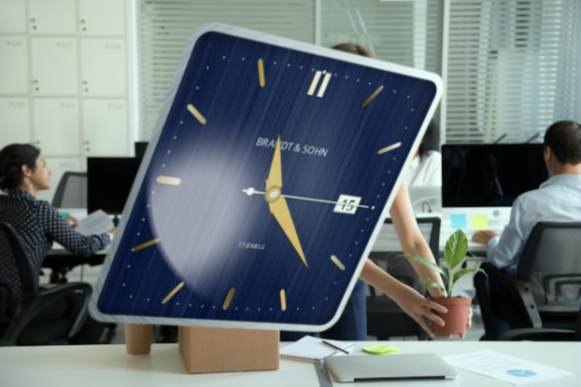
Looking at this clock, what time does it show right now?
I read 11:22:15
